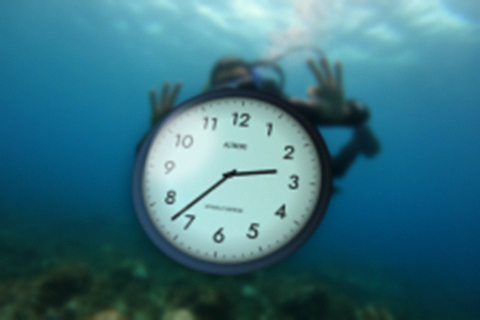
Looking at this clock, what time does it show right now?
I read 2:37
